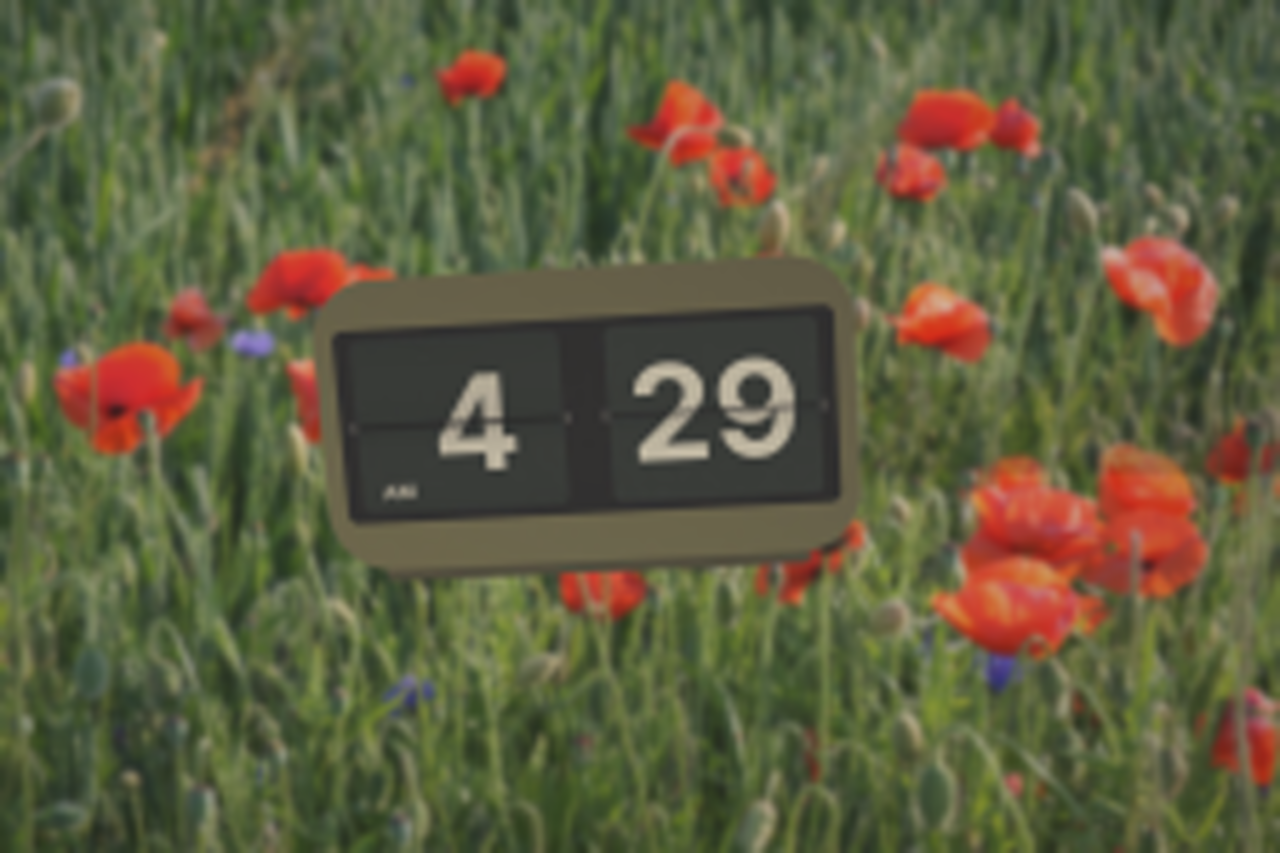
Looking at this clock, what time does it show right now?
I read 4:29
